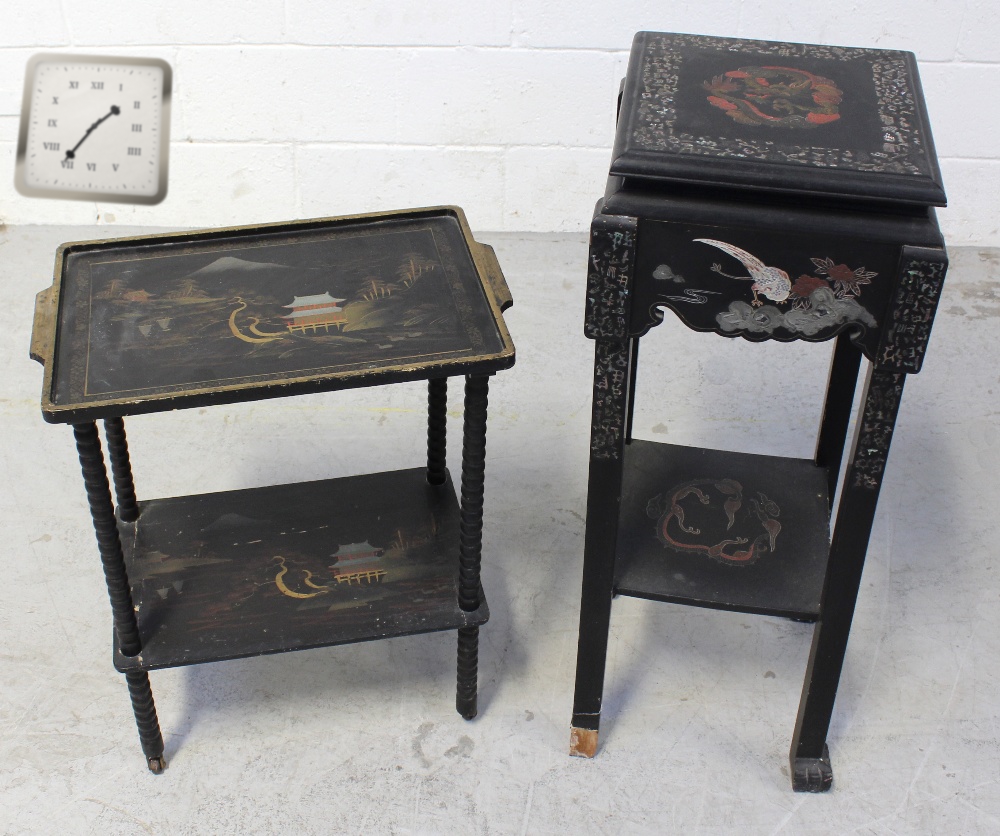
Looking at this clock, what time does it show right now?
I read 1:36
